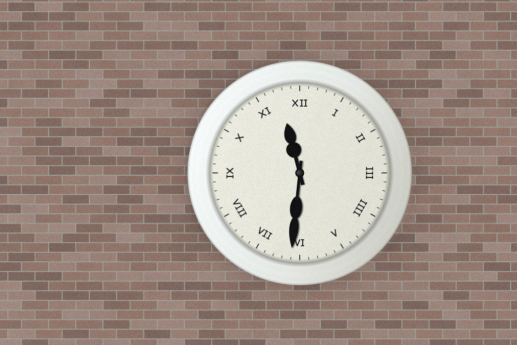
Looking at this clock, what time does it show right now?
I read 11:31
